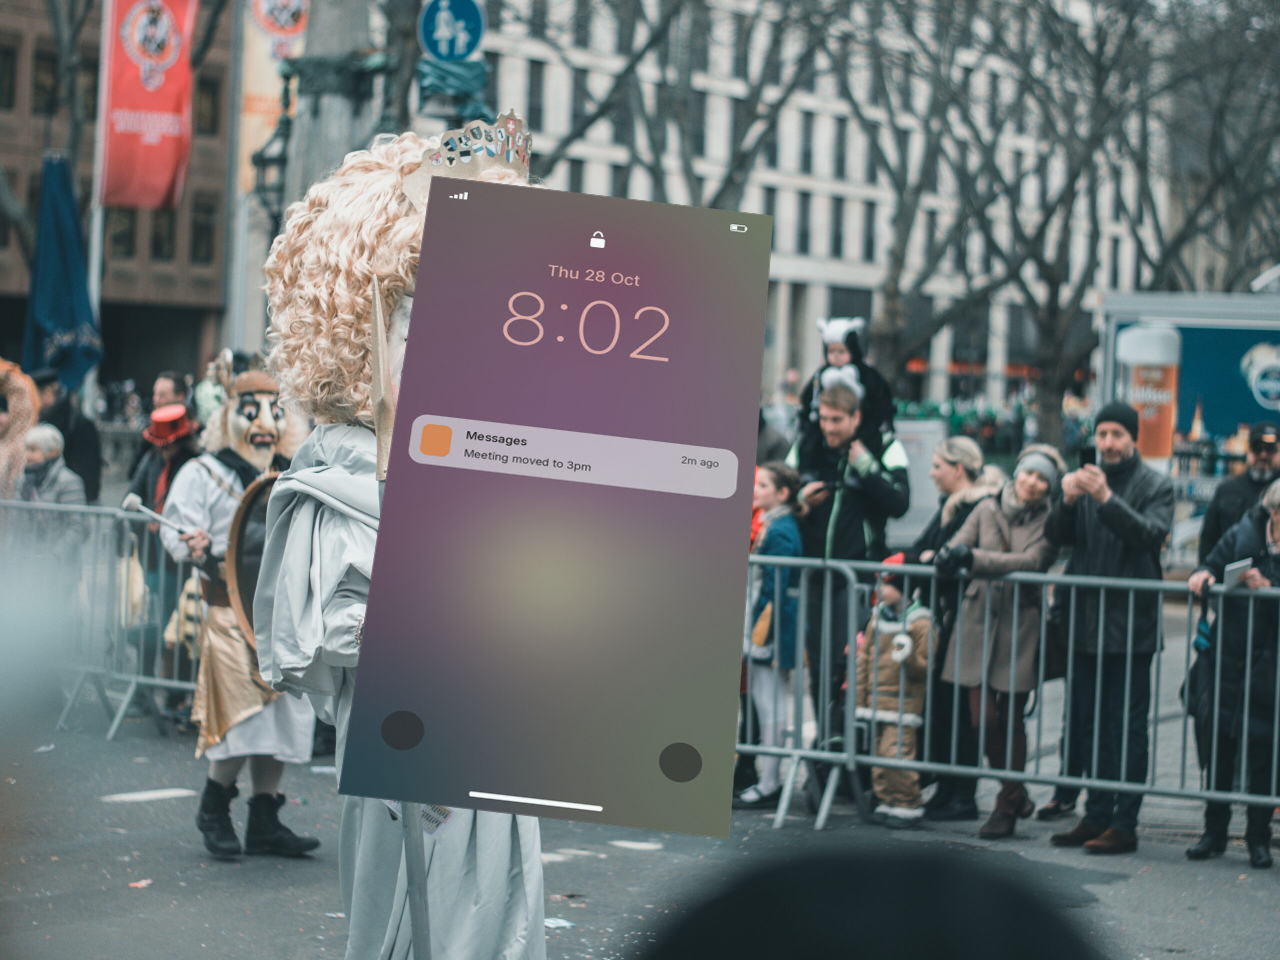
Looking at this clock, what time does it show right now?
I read 8:02
